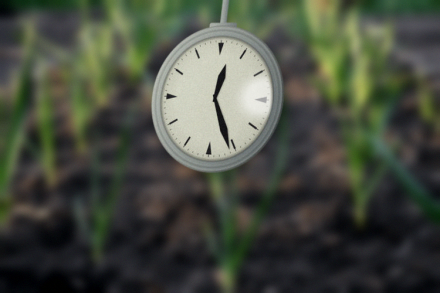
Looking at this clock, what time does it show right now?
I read 12:26
